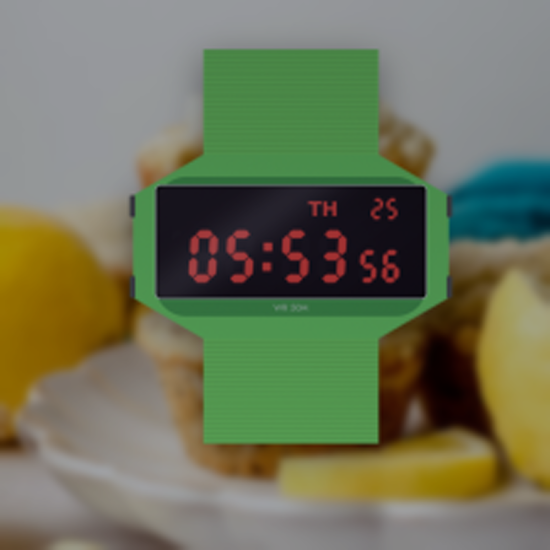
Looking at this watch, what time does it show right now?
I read 5:53:56
